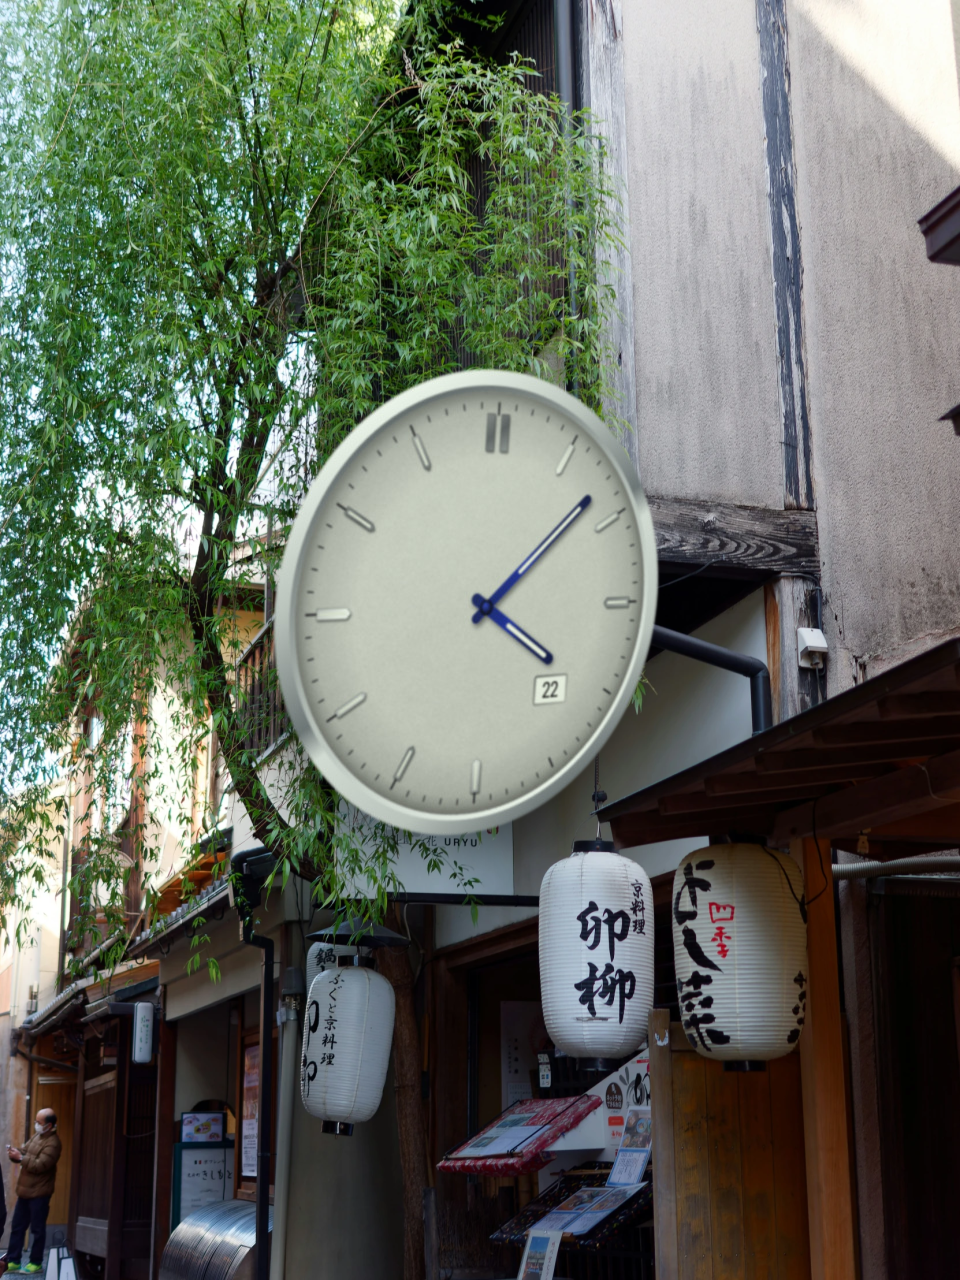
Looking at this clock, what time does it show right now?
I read 4:08
